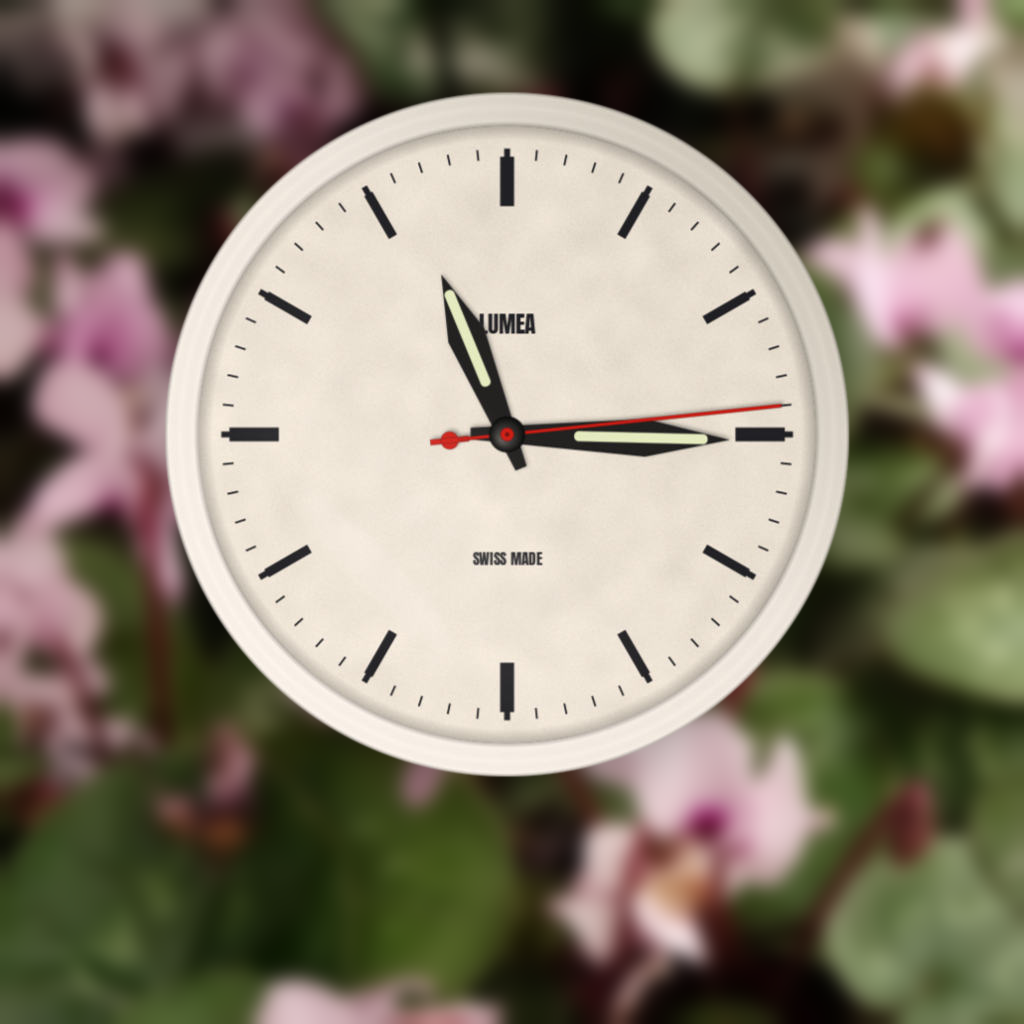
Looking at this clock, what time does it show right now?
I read 11:15:14
